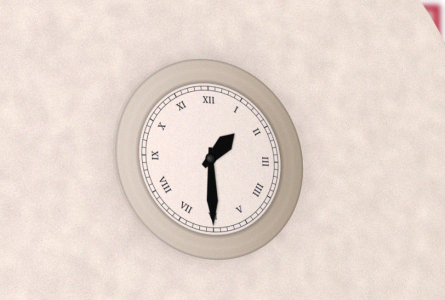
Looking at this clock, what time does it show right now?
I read 1:30
